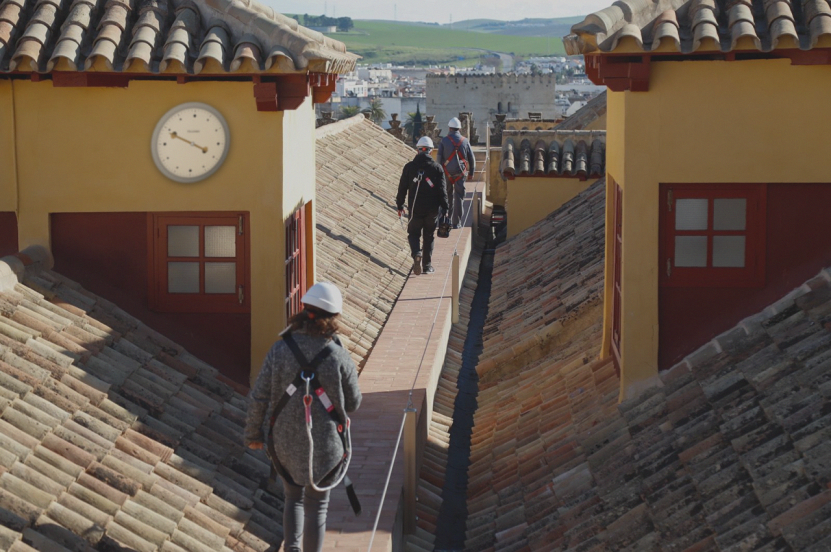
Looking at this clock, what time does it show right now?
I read 3:49
